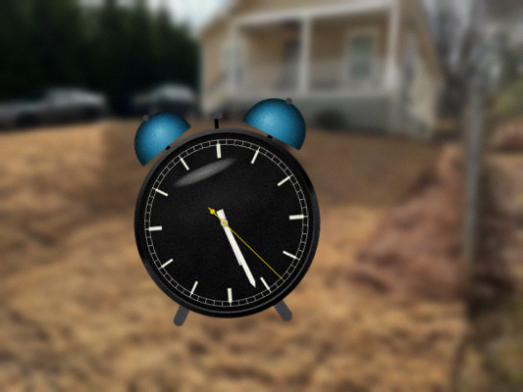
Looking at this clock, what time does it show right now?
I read 5:26:23
